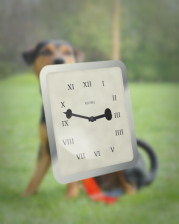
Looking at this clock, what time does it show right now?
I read 2:48
